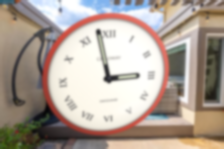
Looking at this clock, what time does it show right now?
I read 2:58
